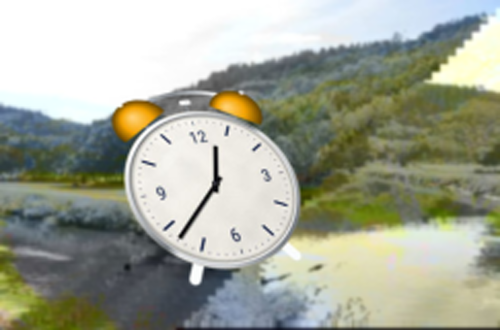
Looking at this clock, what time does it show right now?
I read 12:38
